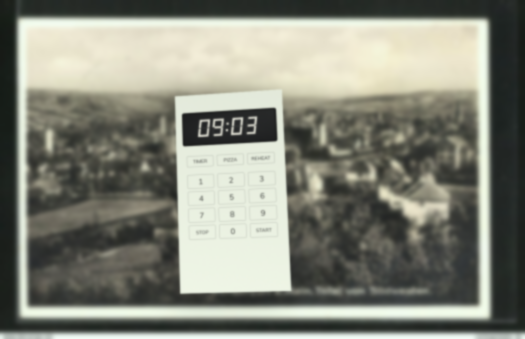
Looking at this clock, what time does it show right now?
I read 9:03
